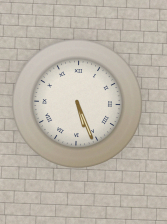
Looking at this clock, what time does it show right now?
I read 5:26
